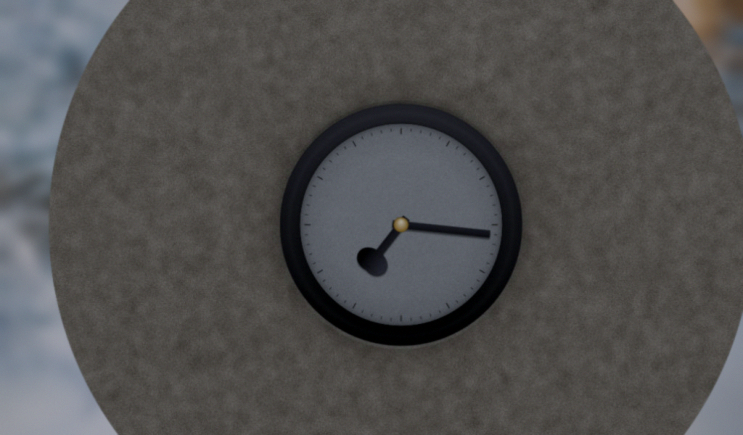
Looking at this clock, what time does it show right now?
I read 7:16
